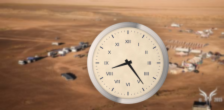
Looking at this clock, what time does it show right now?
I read 8:24
